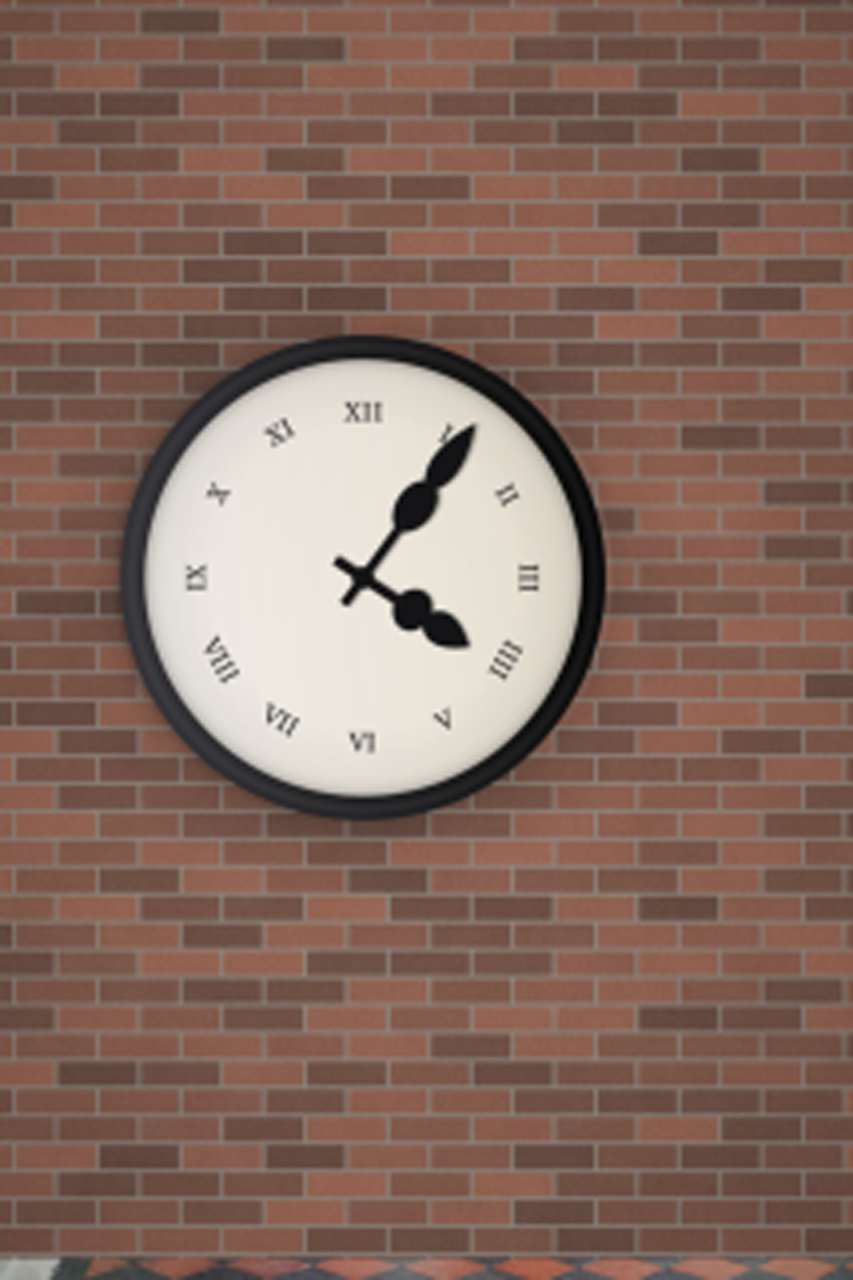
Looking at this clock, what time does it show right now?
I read 4:06
